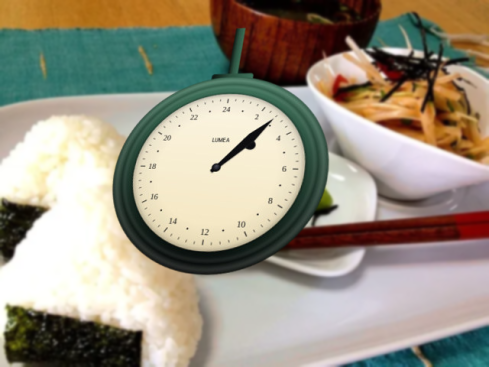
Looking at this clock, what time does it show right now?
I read 3:07
